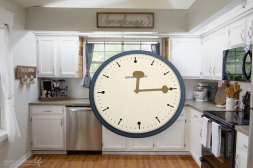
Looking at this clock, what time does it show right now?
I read 12:15
